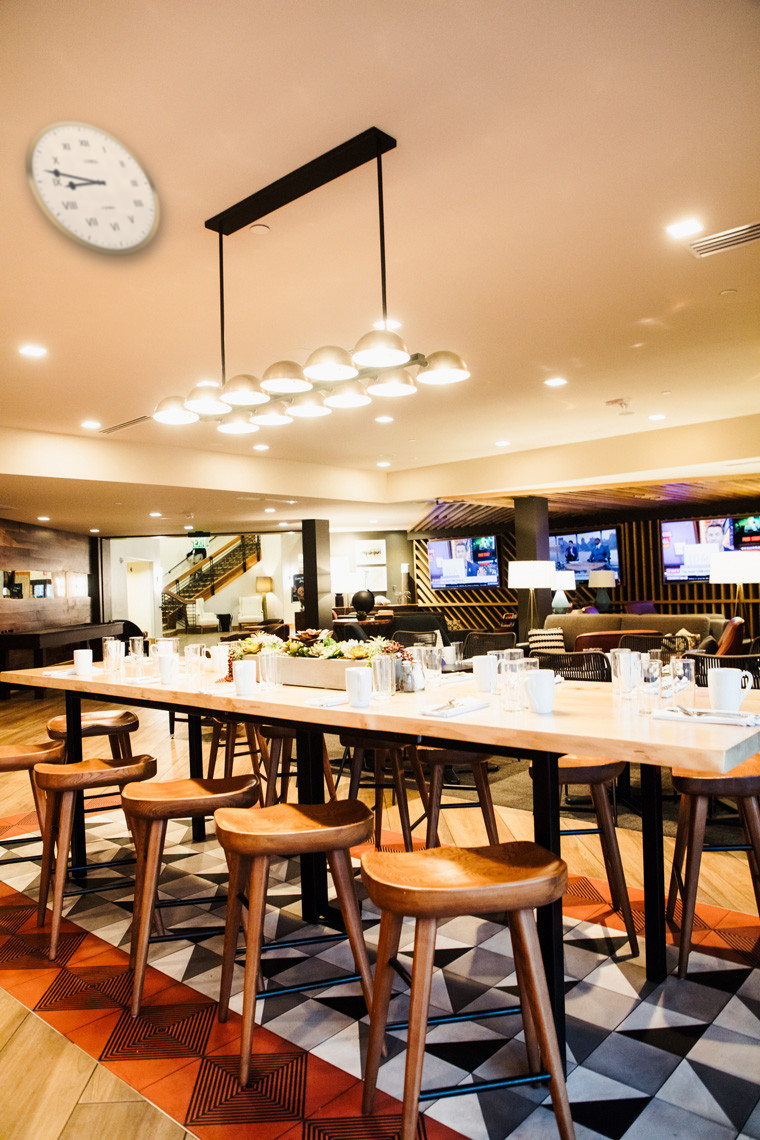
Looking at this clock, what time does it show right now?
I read 8:47
